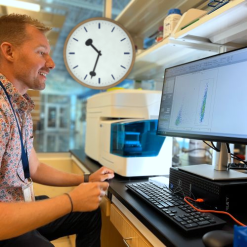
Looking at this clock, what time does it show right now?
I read 10:33
